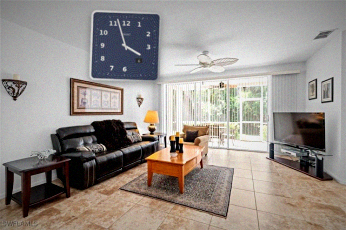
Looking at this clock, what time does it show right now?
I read 3:57
